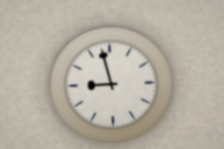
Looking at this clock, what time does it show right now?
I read 8:58
